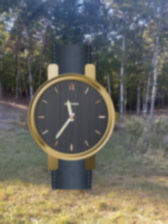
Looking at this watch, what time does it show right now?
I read 11:36
